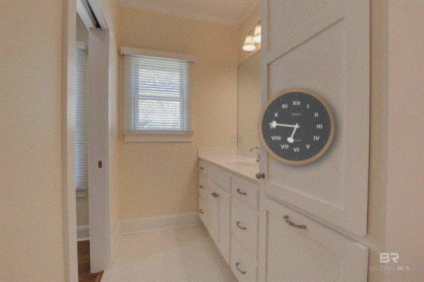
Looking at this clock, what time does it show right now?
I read 6:46
